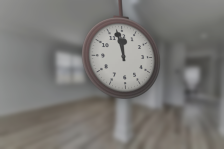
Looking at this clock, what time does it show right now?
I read 11:58
